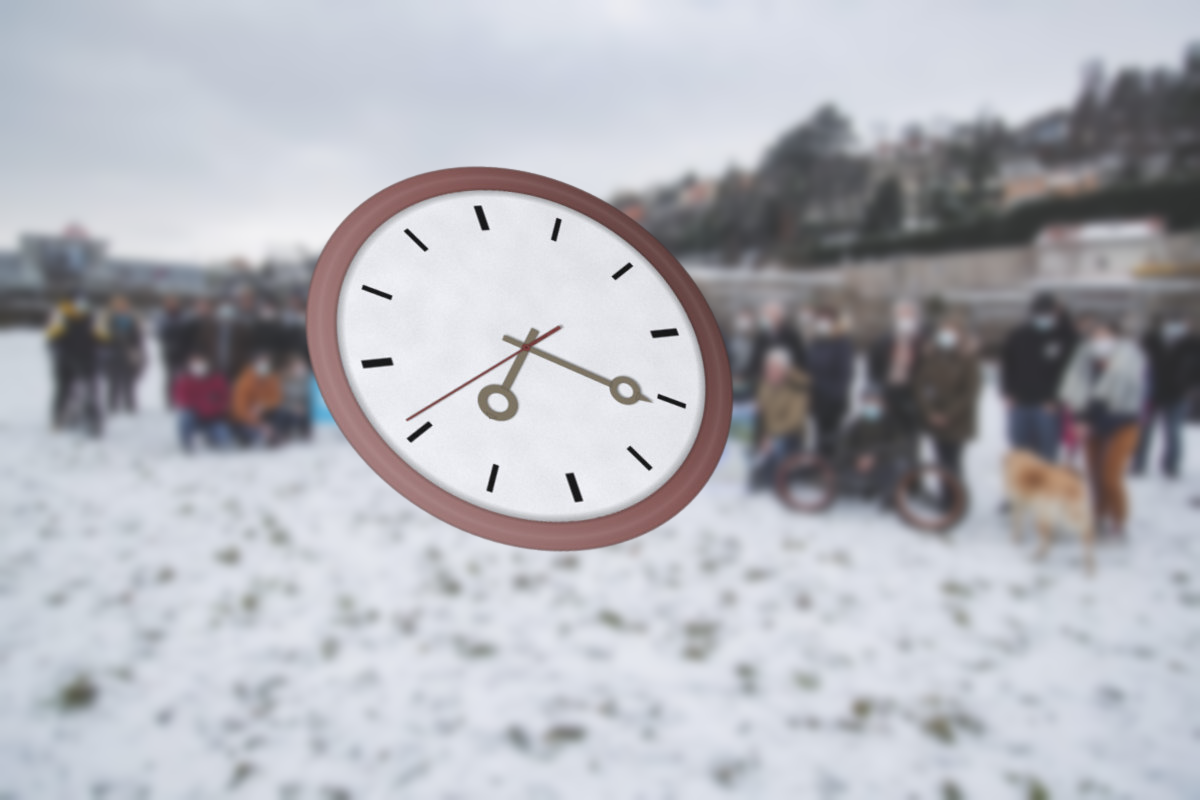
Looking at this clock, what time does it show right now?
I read 7:20:41
